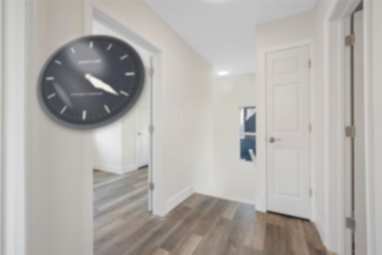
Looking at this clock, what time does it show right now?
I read 4:21
